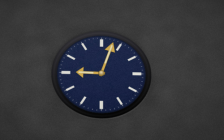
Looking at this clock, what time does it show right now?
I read 9:03
